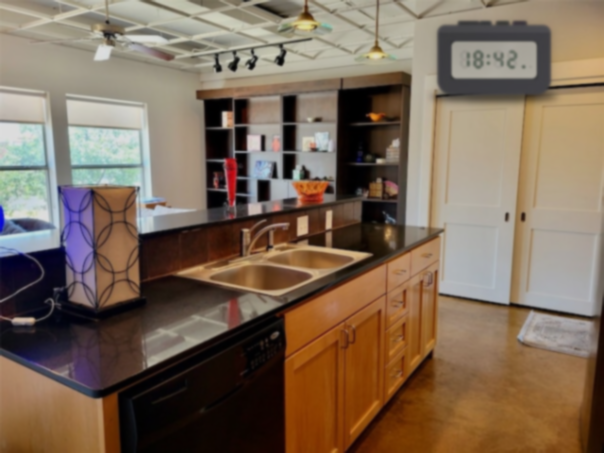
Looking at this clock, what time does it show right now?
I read 18:42
